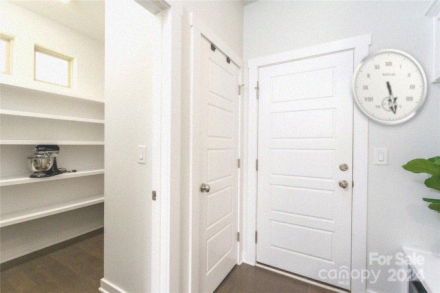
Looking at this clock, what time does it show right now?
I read 5:28
